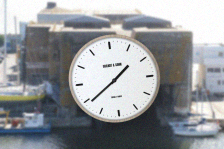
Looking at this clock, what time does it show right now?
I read 1:39
